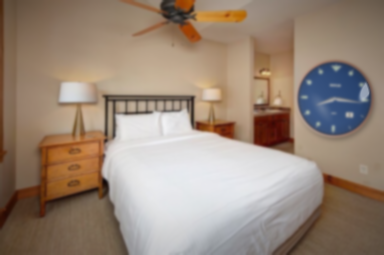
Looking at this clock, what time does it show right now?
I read 8:16
